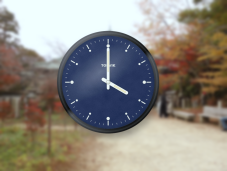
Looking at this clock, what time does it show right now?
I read 4:00
